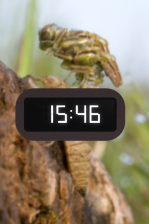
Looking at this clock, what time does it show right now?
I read 15:46
